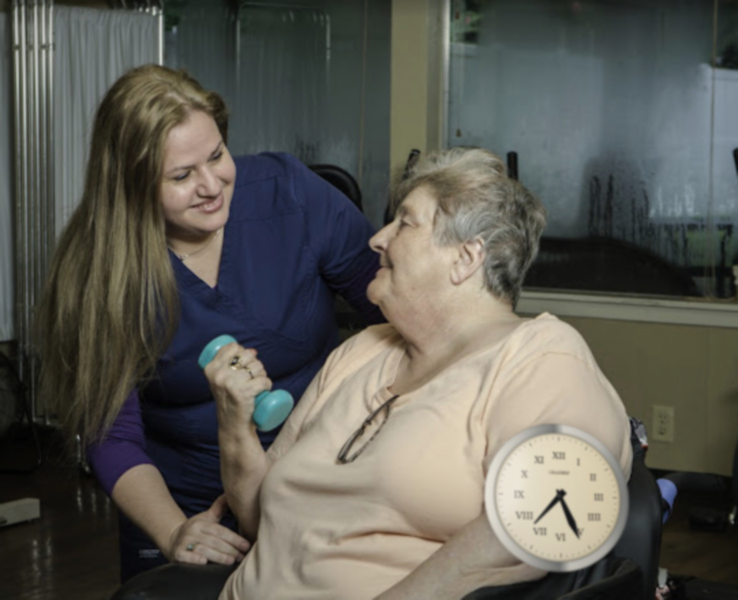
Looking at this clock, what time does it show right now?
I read 7:26
